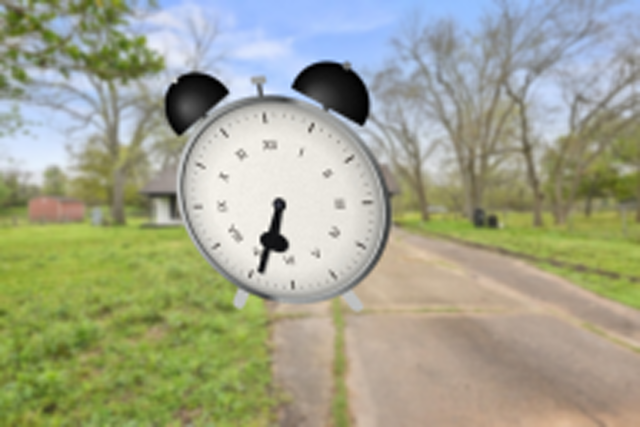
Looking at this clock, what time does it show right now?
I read 6:34
